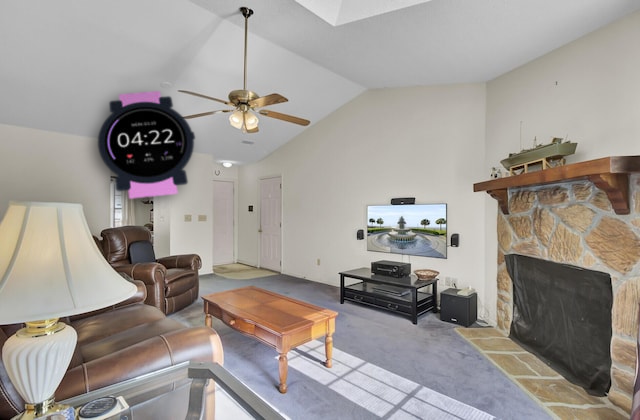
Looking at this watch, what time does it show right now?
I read 4:22
